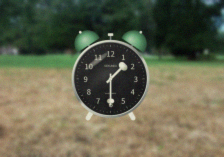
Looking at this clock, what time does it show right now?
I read 1:30
